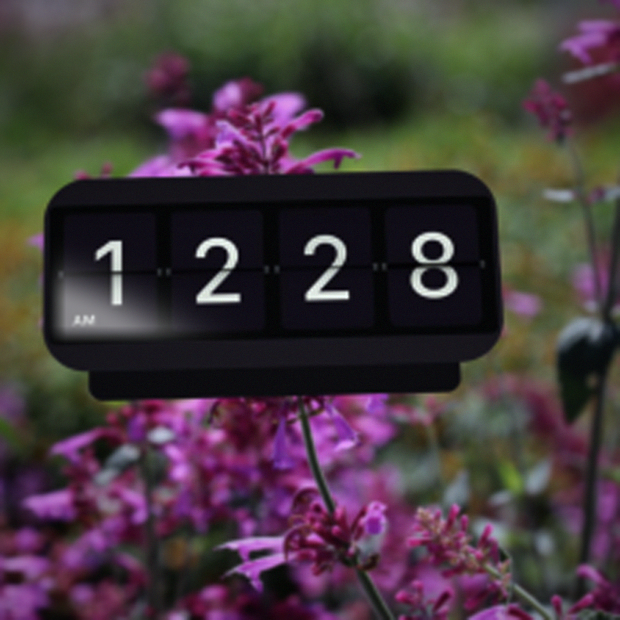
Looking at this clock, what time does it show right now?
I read 12:28
